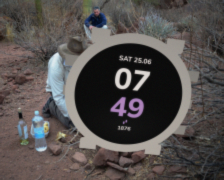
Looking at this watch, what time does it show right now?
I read 7:49
